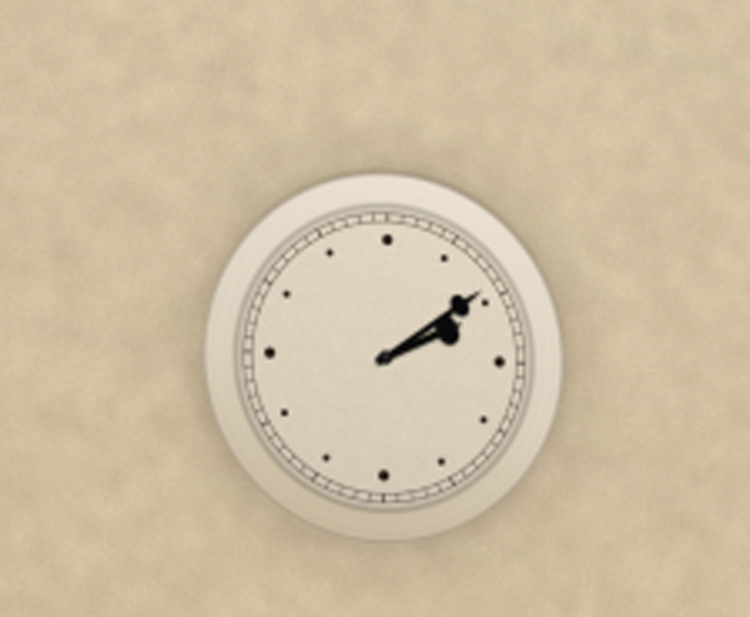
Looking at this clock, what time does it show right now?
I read 2:09
